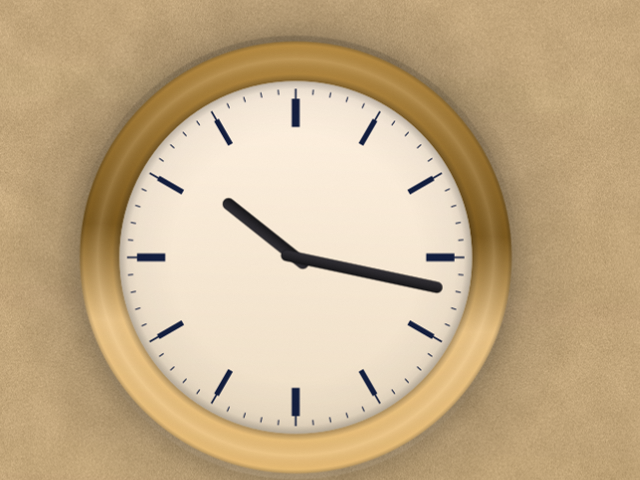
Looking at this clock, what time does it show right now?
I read 10:17
